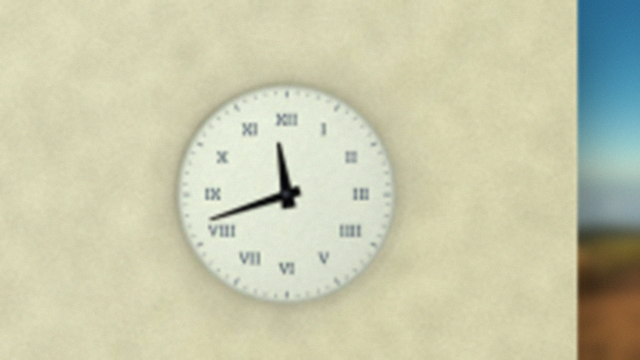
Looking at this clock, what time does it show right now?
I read 11:42
